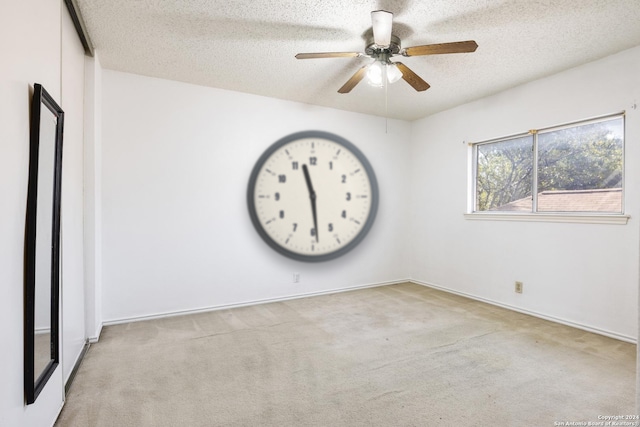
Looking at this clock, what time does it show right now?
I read 11:29
